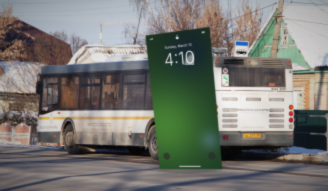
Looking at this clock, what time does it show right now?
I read 4:10
